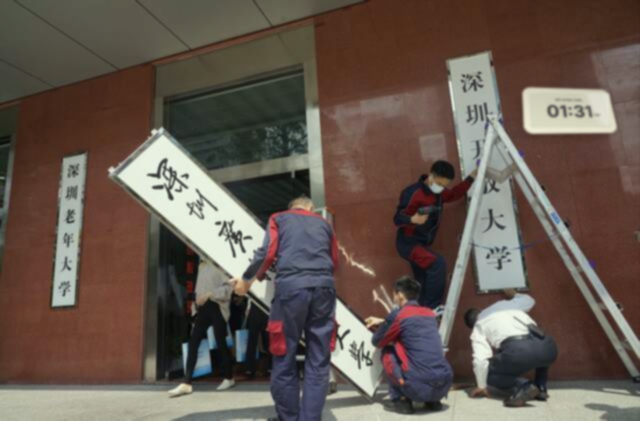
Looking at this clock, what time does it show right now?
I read 1:31
